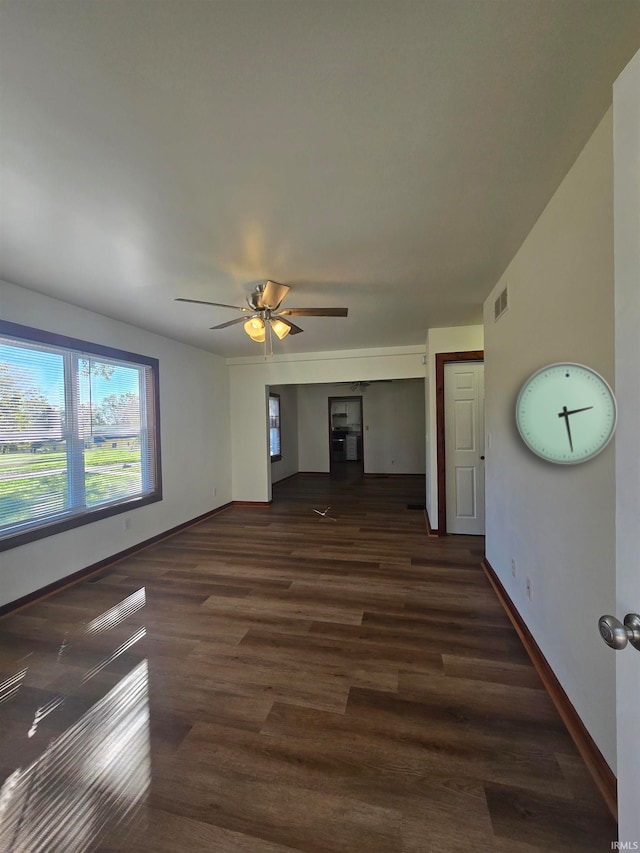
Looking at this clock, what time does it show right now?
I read 2:28
